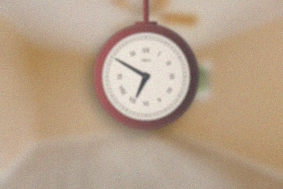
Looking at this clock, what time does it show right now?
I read 6:50
